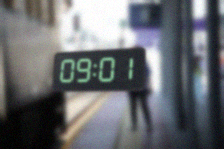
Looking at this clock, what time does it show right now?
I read 9:01
